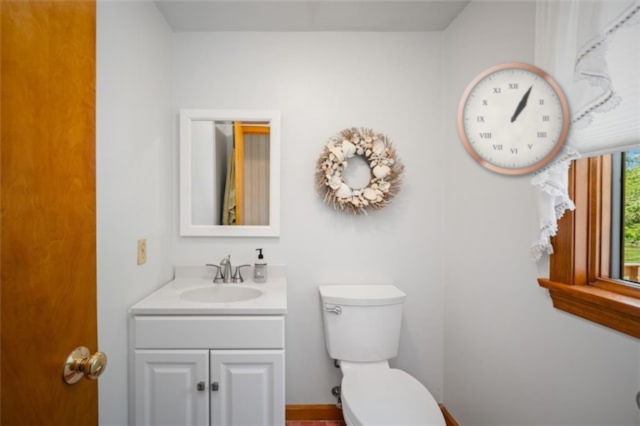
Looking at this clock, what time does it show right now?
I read 1:05
